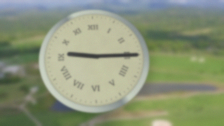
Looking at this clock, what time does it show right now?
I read 9:15
